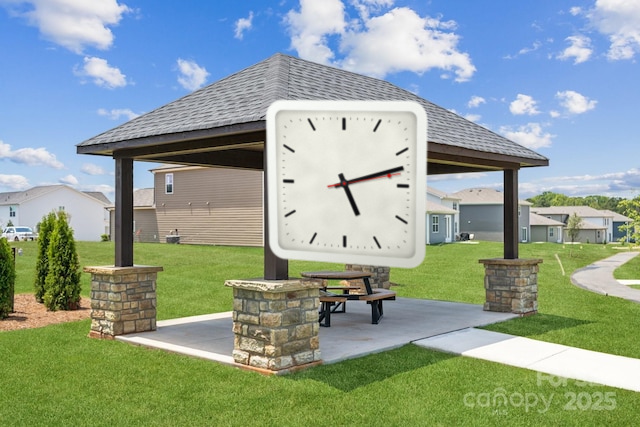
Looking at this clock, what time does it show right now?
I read 5:12:13
